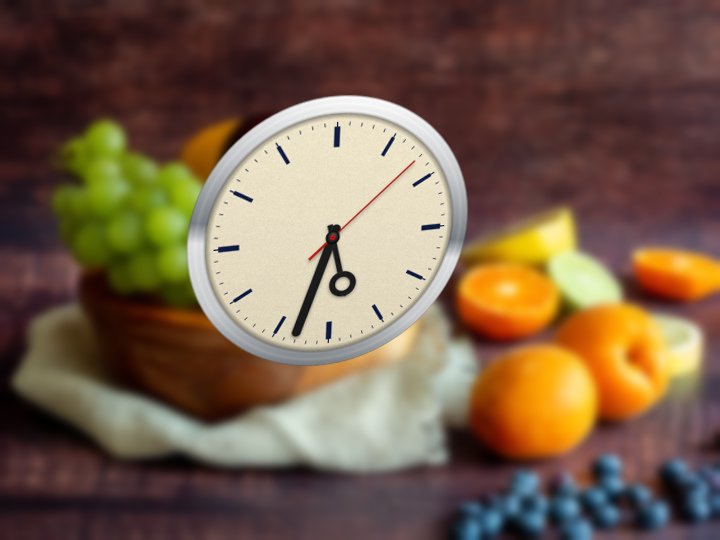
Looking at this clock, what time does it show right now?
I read 5:33:08
